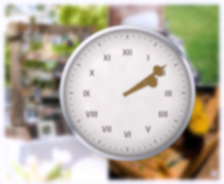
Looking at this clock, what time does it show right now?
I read 2:09
